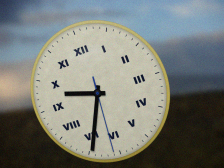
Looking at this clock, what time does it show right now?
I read 9:34:31
